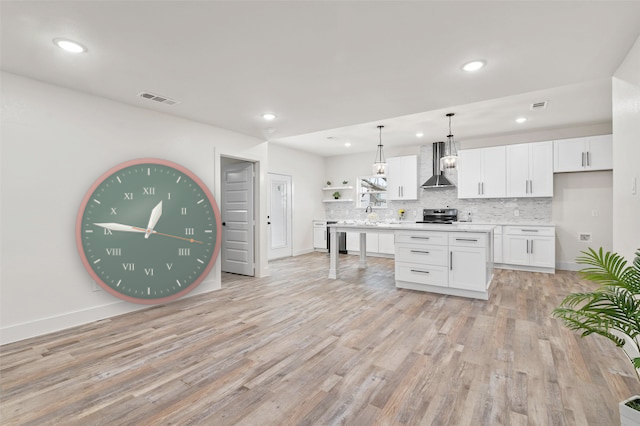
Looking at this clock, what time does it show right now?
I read 12:46:17
